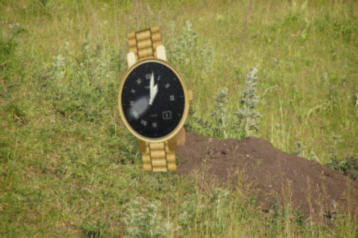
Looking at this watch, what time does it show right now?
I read 1:02
